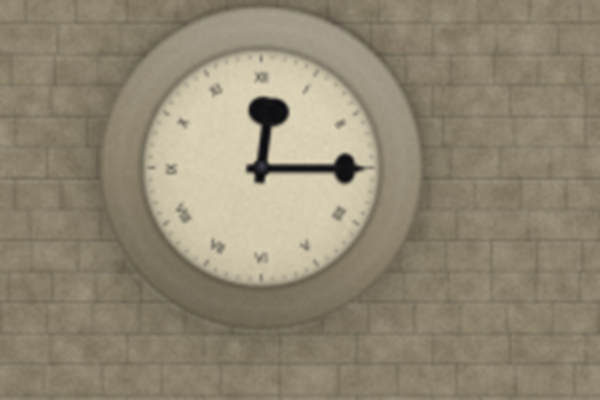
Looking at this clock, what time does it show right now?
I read 12:15
